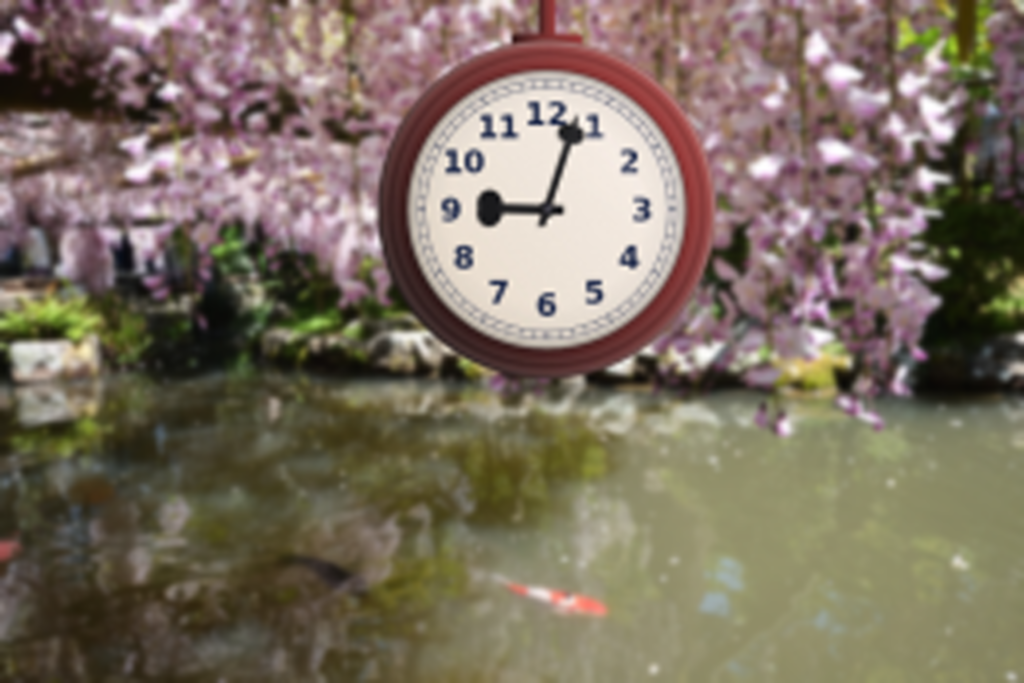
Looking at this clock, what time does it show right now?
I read 9:03
